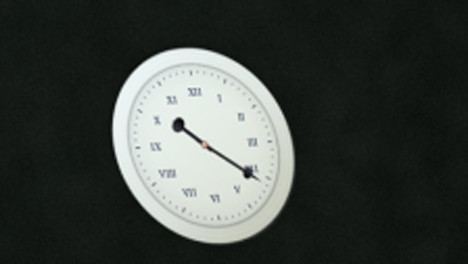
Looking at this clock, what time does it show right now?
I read 10:21
